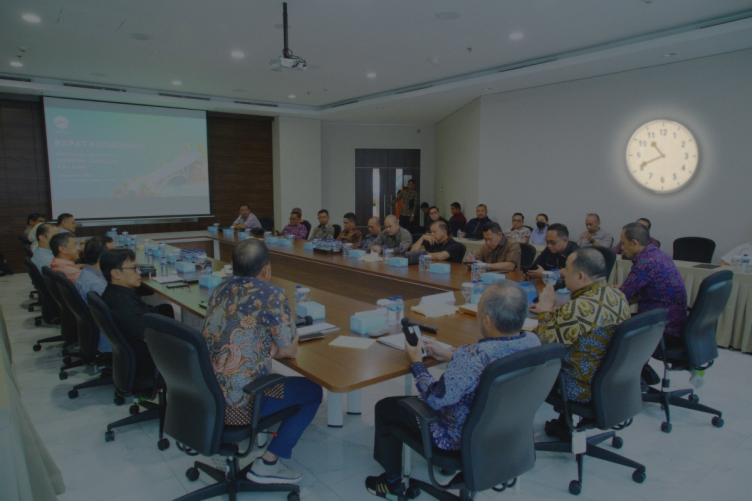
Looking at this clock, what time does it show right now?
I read 10:41
